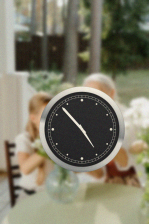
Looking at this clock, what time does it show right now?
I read 4:53
